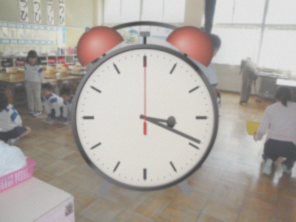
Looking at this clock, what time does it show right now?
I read 3:19:00
